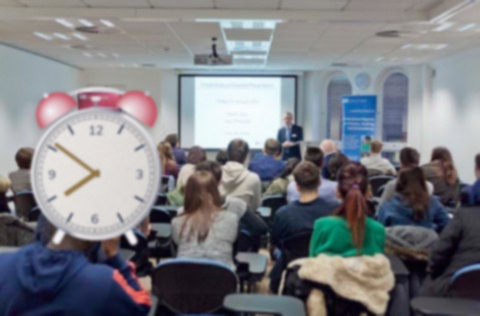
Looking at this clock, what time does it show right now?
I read 7:51
